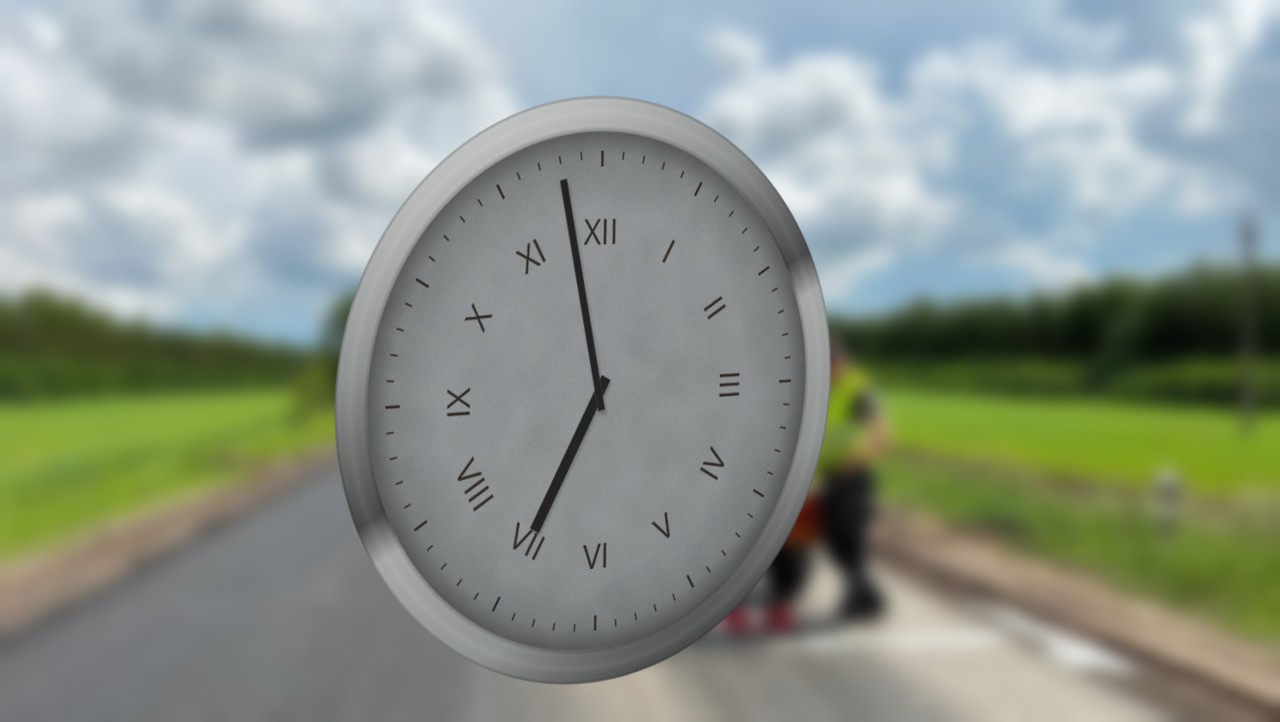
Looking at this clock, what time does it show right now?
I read 6:58
